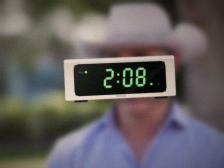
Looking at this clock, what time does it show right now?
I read 2:08
